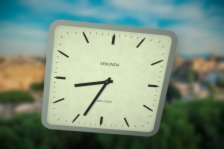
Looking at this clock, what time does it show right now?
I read 8:34
